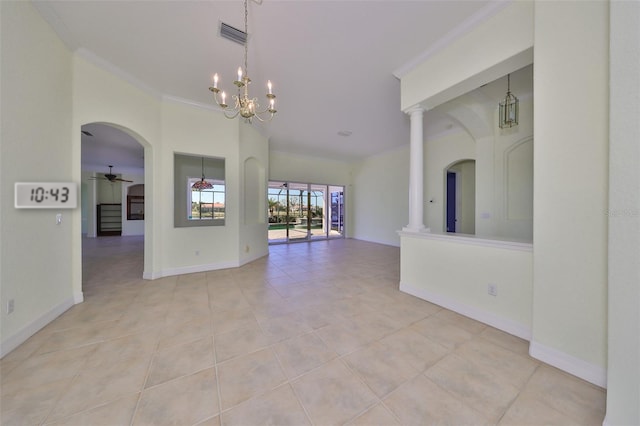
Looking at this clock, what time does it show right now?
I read 10:43
